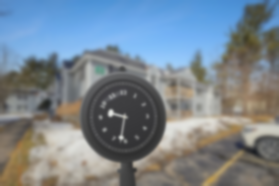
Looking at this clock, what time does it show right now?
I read 9:32
